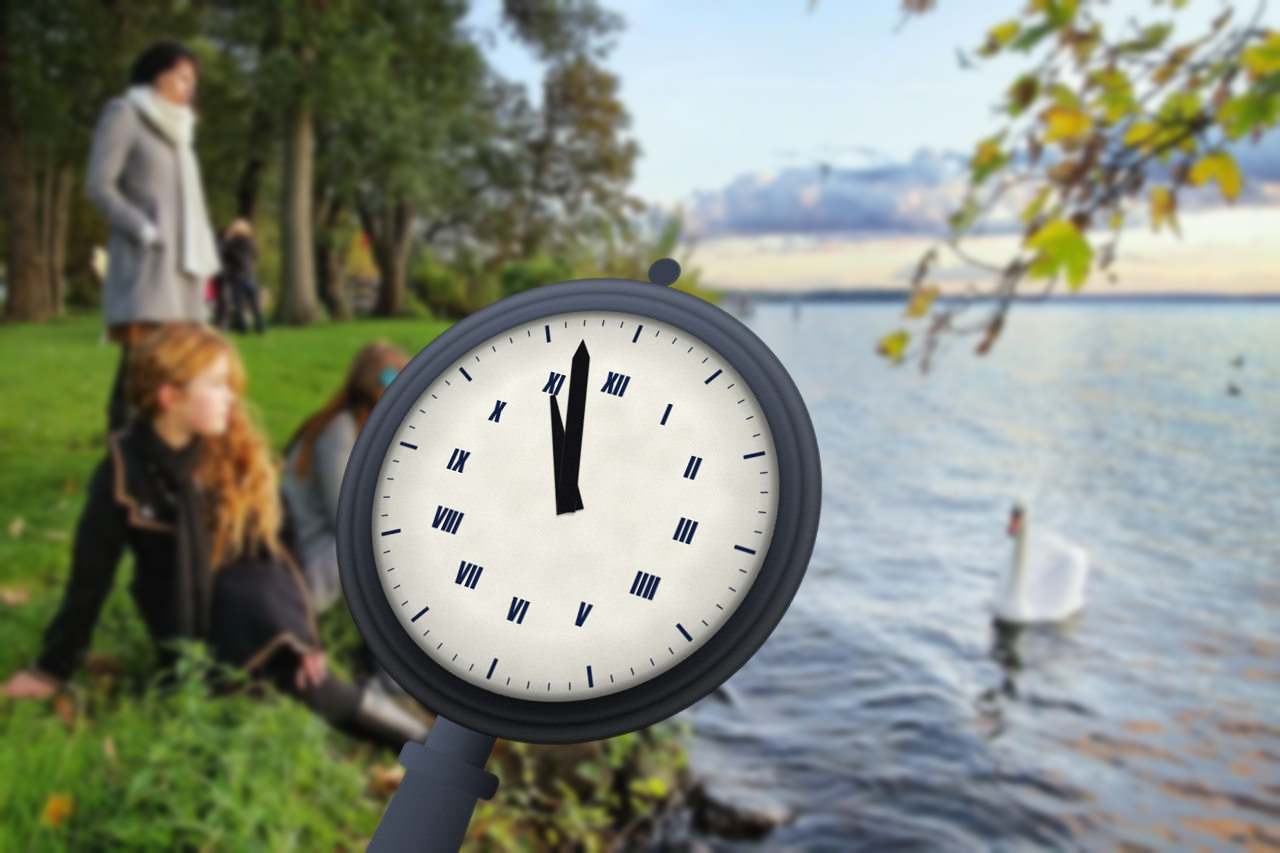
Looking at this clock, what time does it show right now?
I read 10:57
